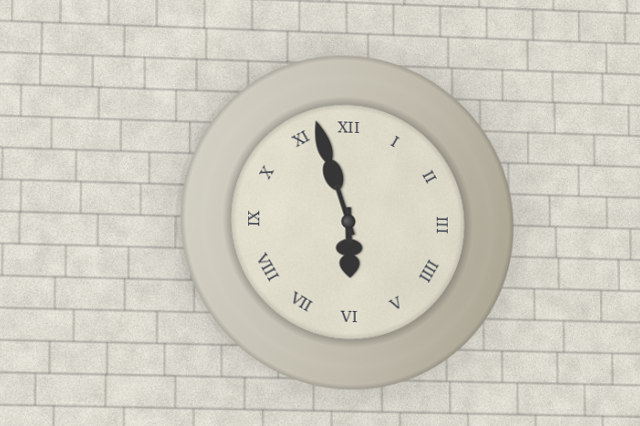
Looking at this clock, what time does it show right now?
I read 5:57
